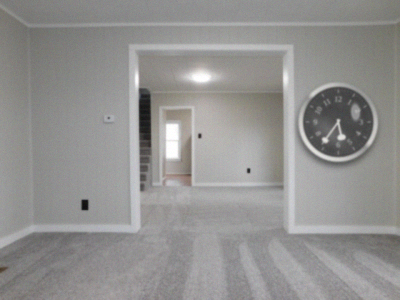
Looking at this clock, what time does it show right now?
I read 5:36
